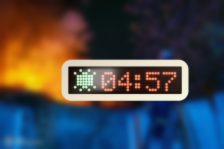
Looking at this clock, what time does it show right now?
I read 4:57
